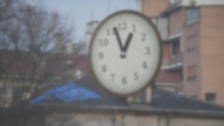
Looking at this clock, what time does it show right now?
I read 12:57
